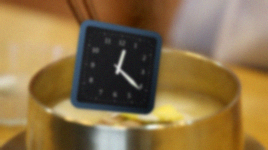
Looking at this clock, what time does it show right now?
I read 12:21
